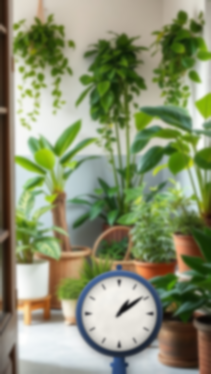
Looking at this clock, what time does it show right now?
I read 1:09
